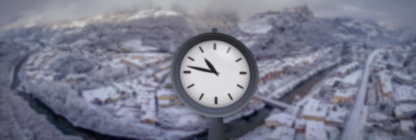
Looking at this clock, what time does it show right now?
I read 10:47
